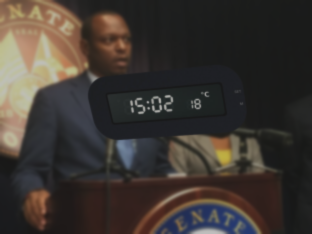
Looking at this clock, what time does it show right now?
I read 15:02
